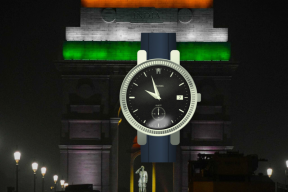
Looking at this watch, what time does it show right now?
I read 9:57
